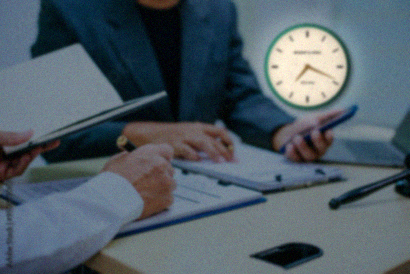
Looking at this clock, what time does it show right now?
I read 7:19
